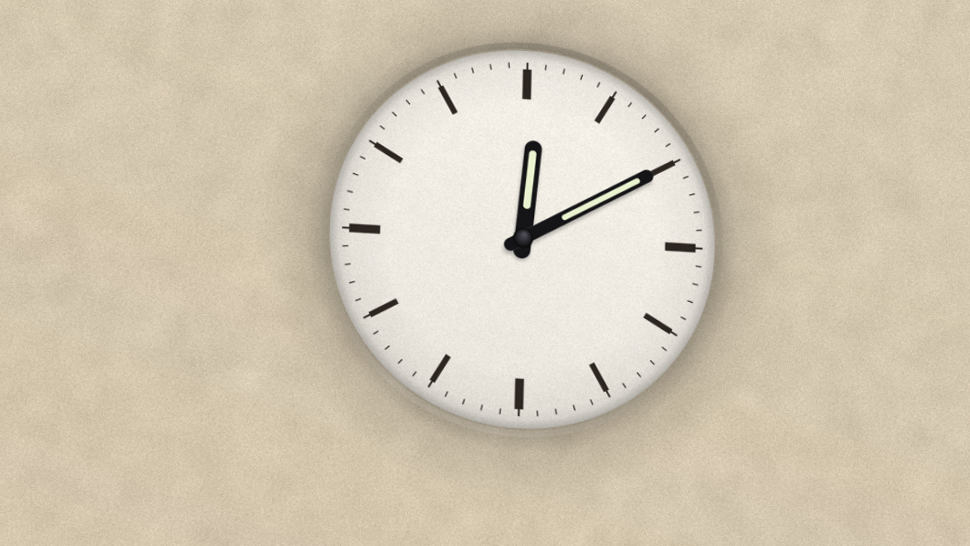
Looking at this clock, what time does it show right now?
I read 12:10
